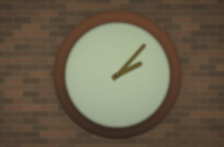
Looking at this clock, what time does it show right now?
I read 2:07
